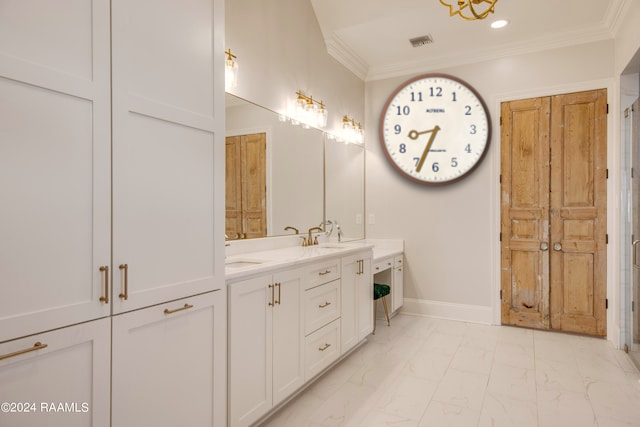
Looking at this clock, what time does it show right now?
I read 8:34
